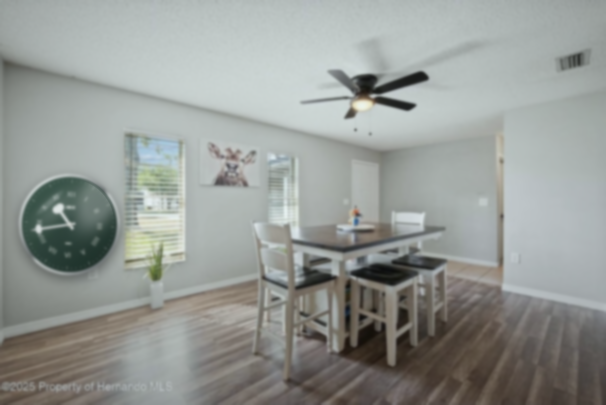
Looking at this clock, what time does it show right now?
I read 10:43
